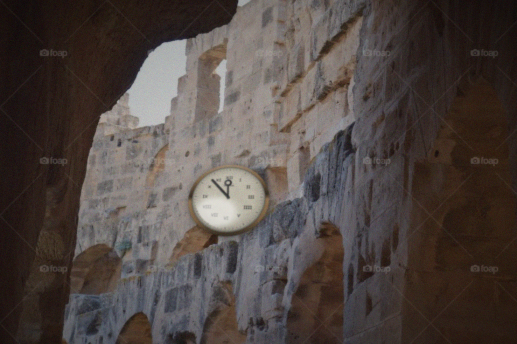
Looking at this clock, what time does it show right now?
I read 11:53
